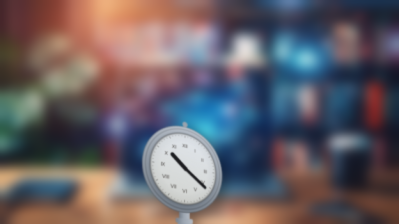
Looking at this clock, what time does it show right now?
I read 10:21
